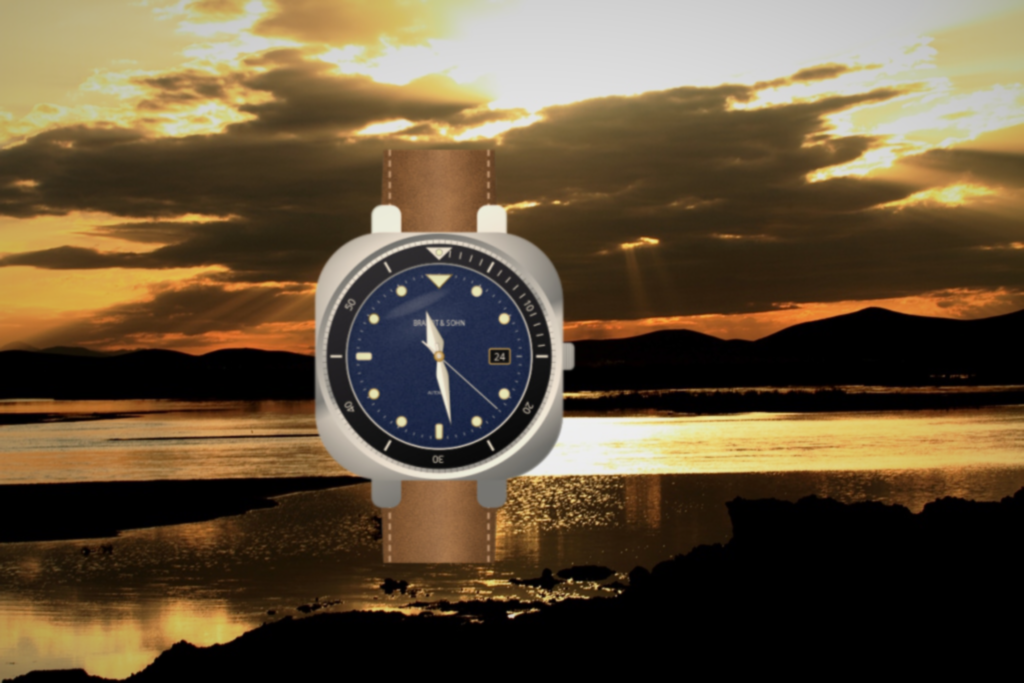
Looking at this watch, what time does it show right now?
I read 11:28:22
